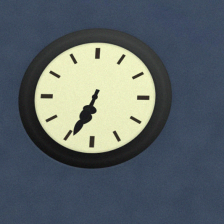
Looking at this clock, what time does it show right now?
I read 6:34
